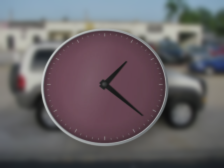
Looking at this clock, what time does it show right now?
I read 1:22
